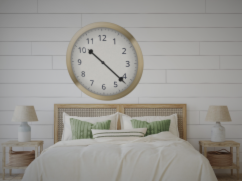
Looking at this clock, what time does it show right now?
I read 10:22
